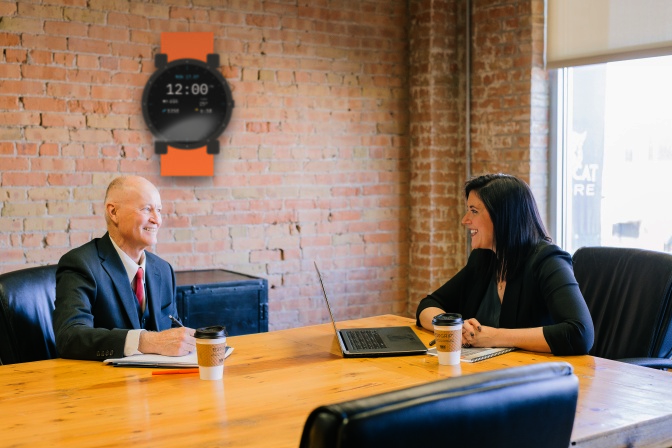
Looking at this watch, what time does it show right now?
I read 12:00
